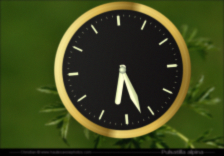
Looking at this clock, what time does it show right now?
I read 6:27
